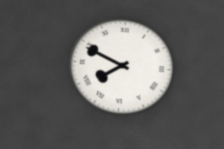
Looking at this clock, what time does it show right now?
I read 7:49
